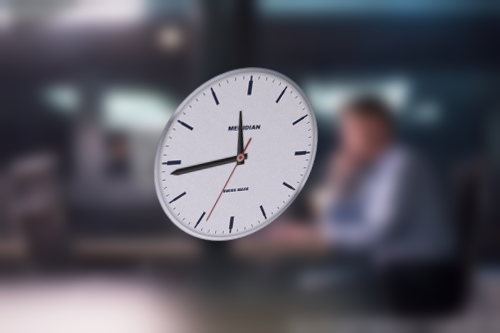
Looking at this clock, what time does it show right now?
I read 11:43:34
